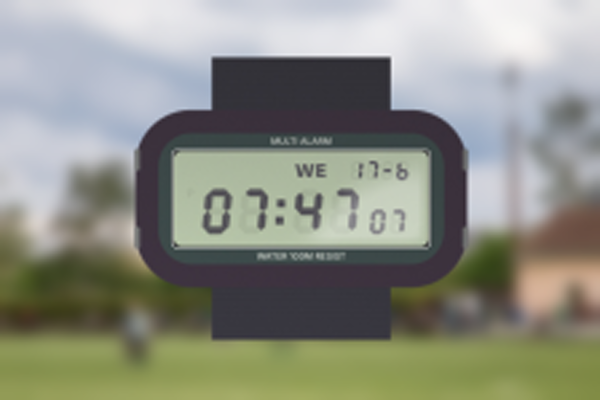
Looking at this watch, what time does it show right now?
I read 7:47:07
